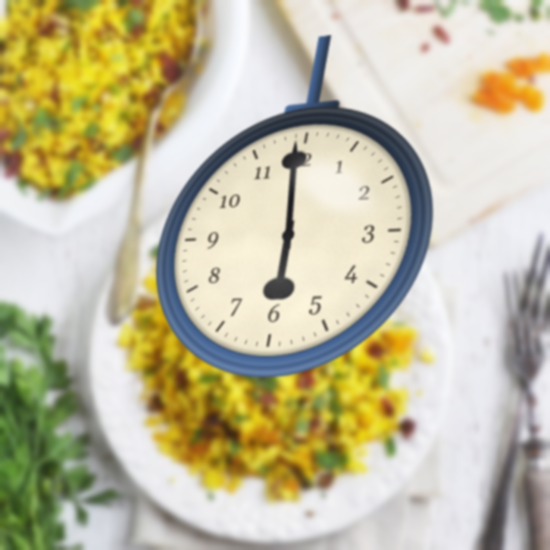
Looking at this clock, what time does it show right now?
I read 5:59
